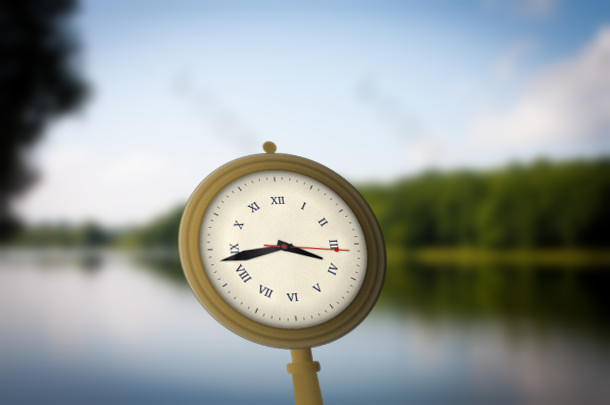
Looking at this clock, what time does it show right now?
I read 3:43:16
